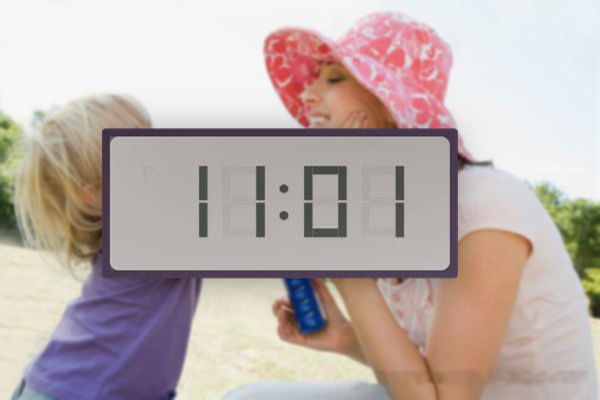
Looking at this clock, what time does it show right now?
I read 11:01
